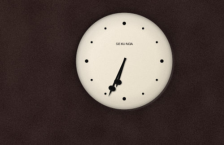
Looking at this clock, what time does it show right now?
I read 6:34
